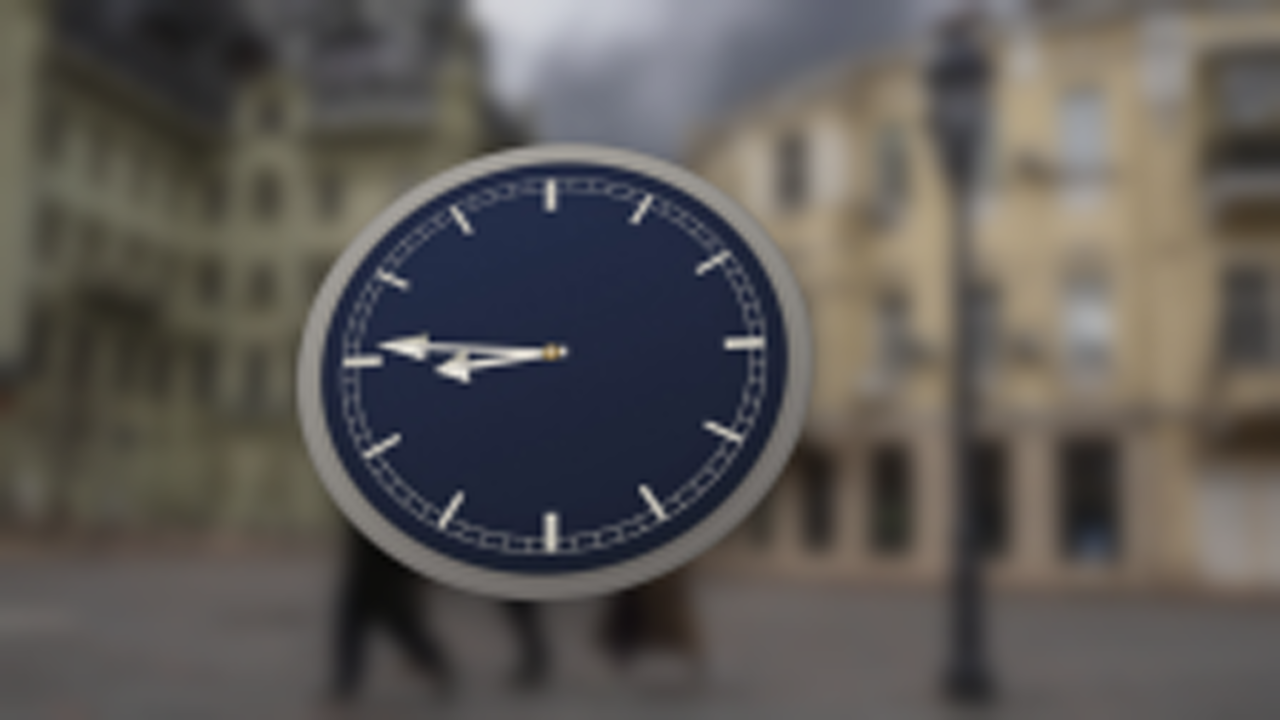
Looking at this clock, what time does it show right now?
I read 8:46
